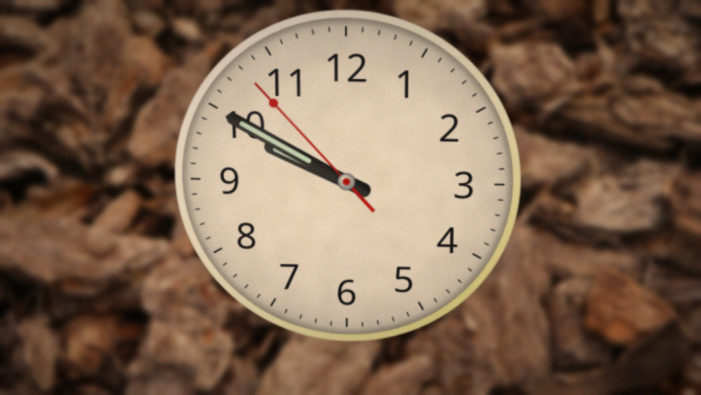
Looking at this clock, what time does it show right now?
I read 9:49:53
